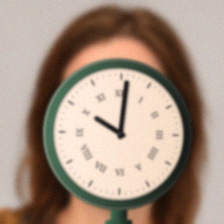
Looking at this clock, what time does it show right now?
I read 10:01
